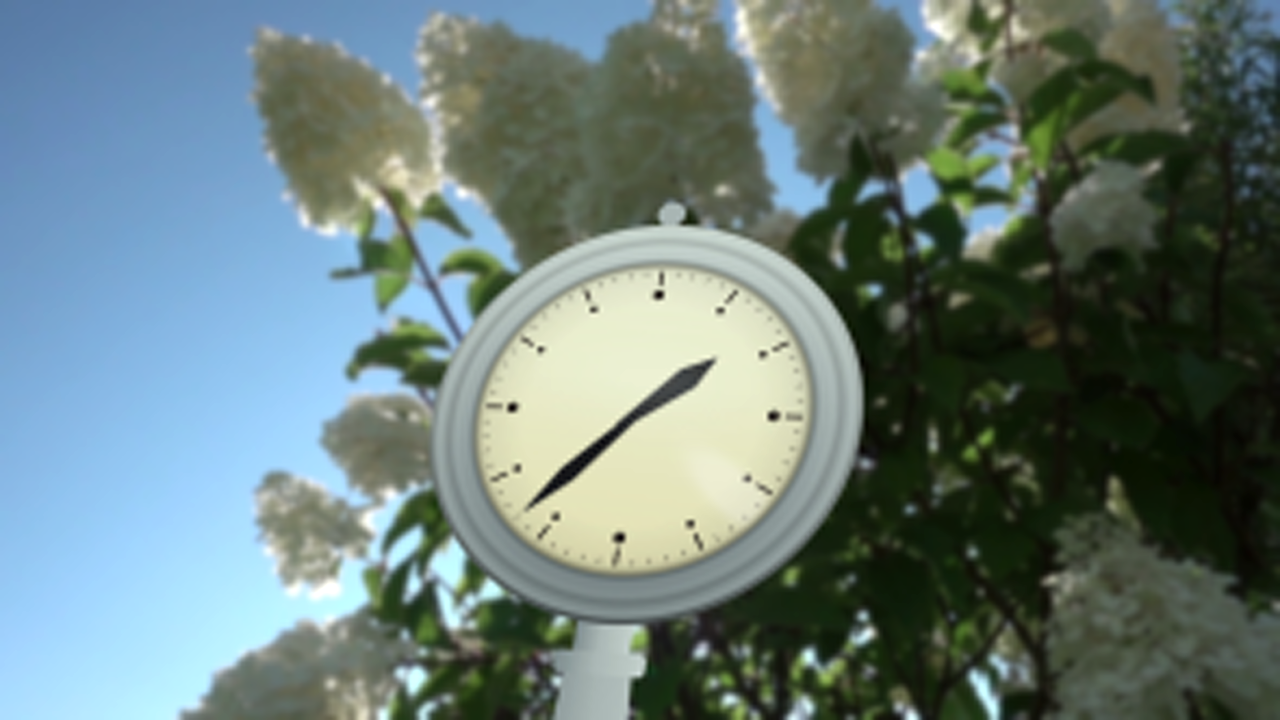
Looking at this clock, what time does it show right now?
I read 1:37
